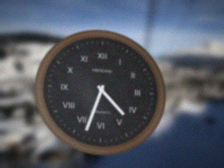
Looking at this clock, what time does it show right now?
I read 4:33
